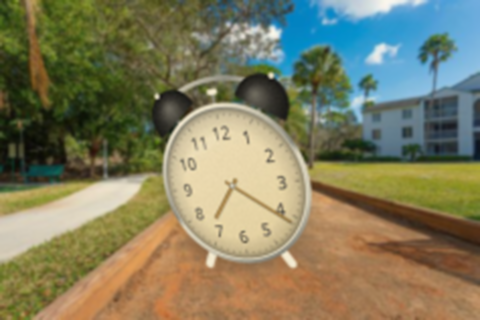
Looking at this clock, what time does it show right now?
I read 7:21
